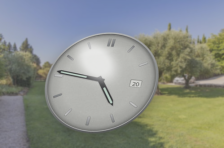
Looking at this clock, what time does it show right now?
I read 4:46
